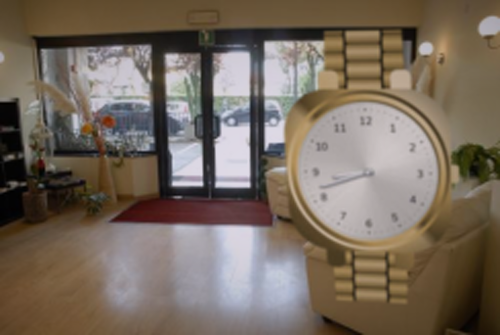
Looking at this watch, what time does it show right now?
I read 8:42
